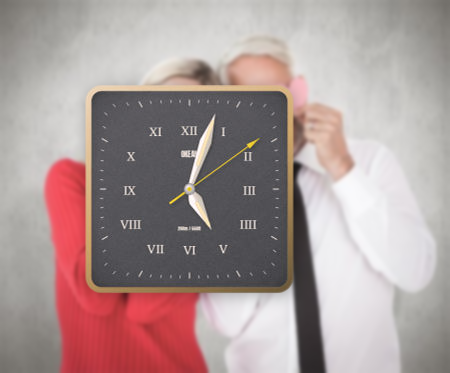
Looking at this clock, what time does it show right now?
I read 5:03:09
